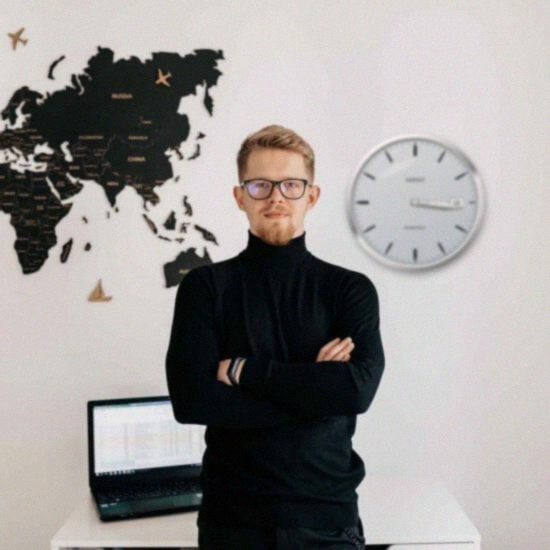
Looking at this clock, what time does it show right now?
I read 3:16
